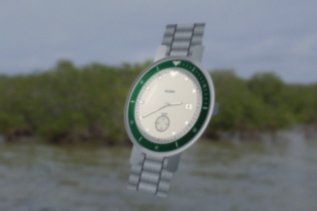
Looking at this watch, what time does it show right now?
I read 2:40
